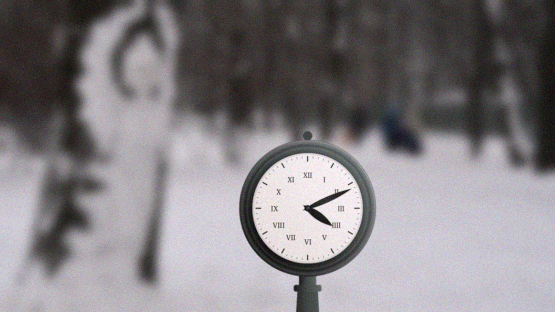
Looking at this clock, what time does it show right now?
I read 4:11
